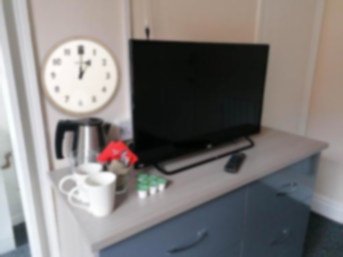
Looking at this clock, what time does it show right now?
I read 1:00
